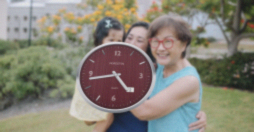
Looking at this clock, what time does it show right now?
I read 4:43
